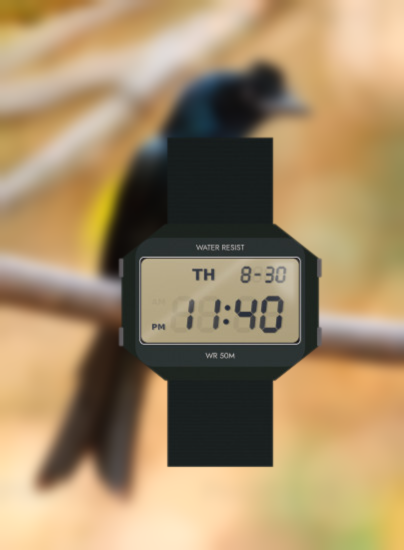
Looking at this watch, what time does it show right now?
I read 11:40
